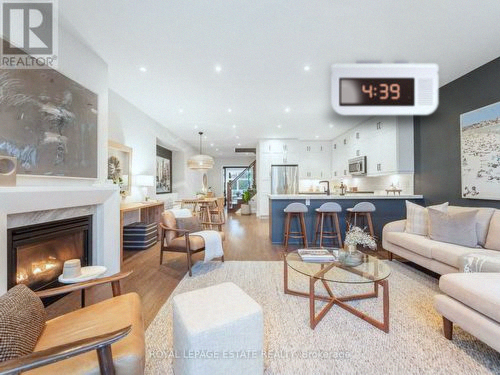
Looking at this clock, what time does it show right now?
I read 4:39
